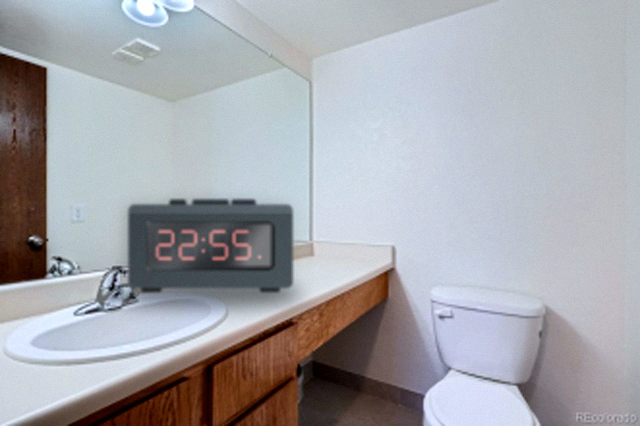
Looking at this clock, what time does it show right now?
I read 22:55
